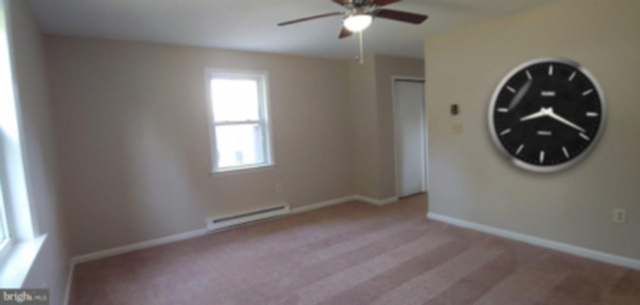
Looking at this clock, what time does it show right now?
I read 8:19
